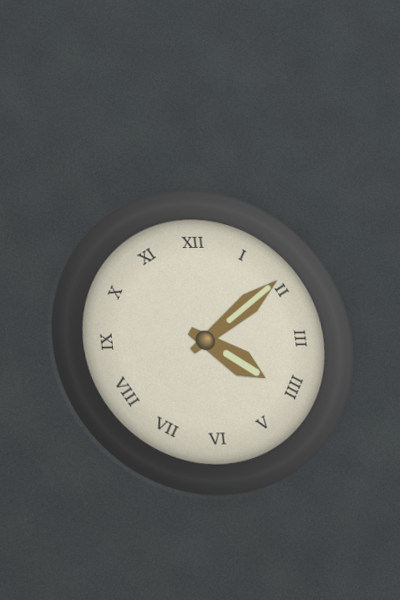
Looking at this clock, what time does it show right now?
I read 4:09
